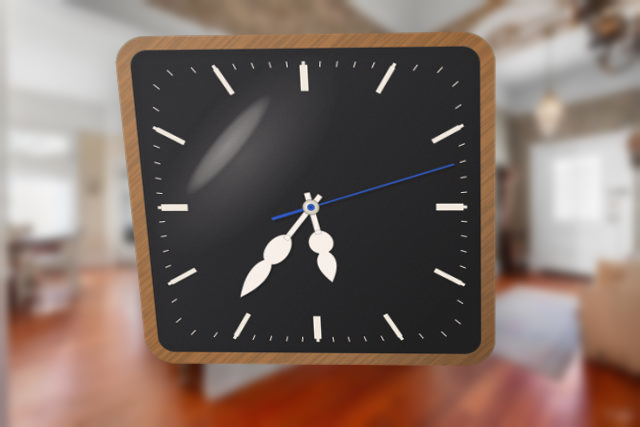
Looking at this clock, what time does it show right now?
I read 5:36:12
